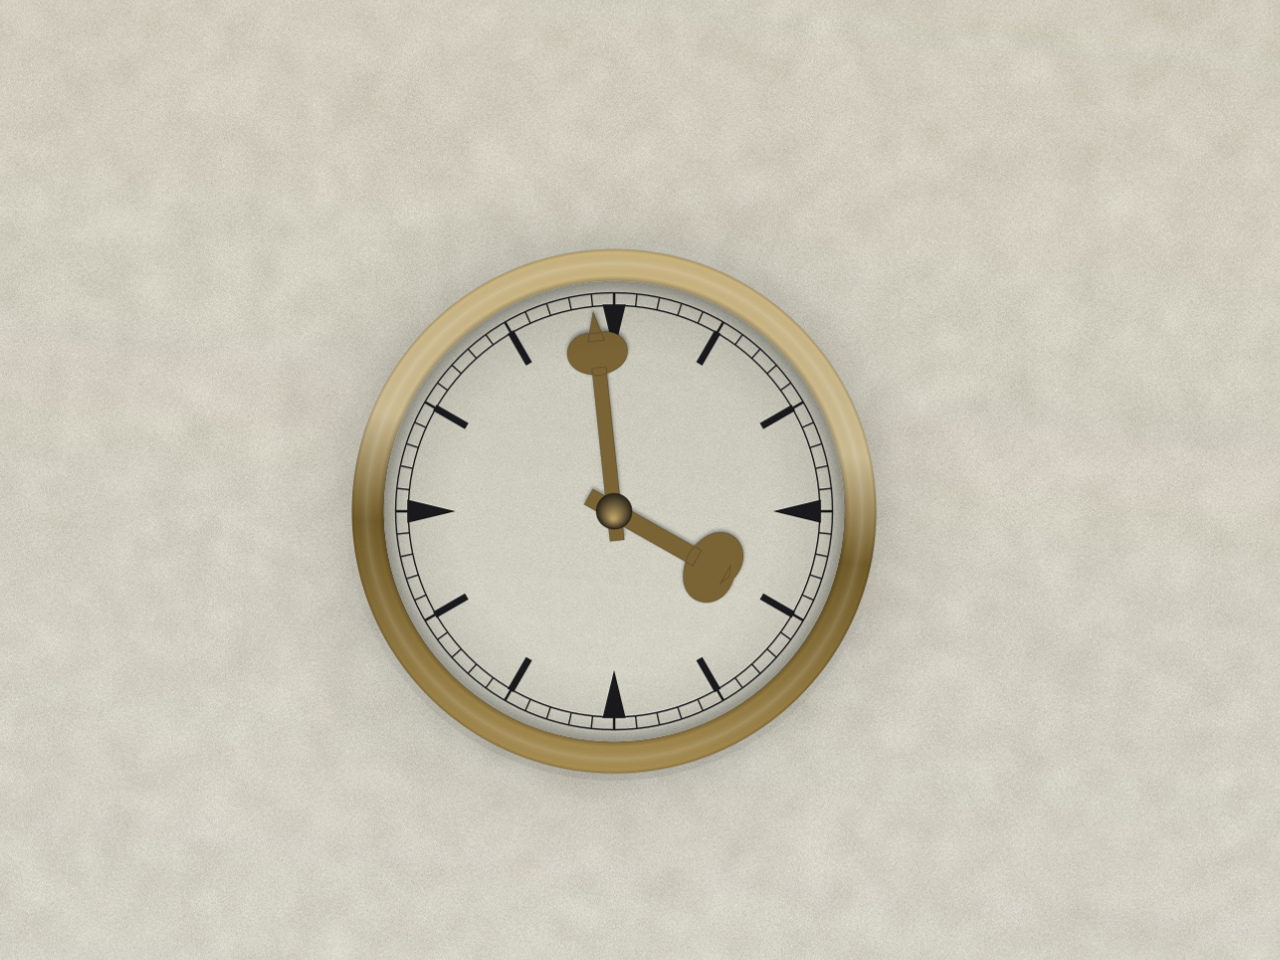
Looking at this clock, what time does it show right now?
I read 3:59
